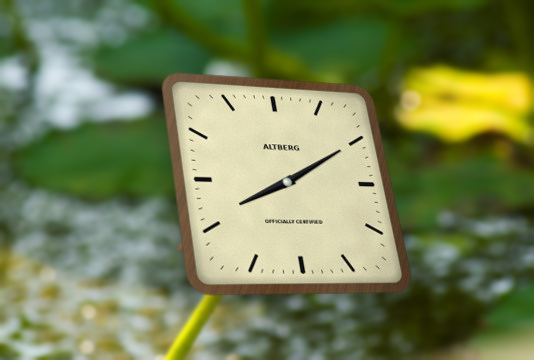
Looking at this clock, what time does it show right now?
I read 8:10
